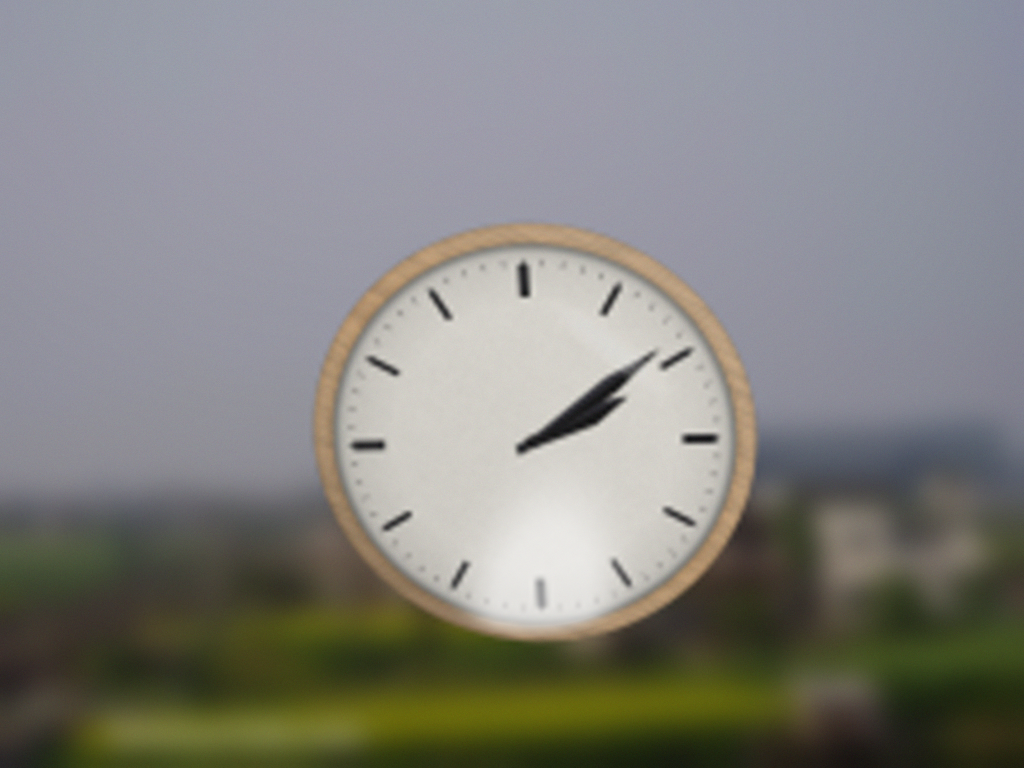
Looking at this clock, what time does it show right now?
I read 2:09
